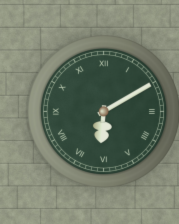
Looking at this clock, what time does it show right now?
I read 6:10
